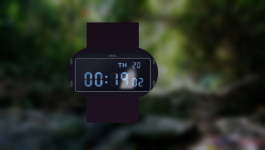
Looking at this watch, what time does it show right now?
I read 0:19:02
